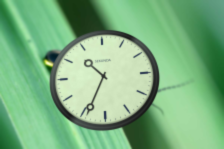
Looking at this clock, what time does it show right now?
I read 10:34
